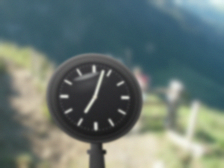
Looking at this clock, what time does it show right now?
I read 7:03
